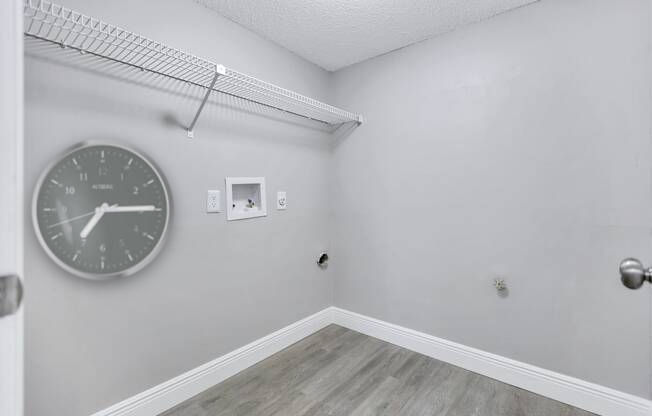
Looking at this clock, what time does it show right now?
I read 7:14:42
